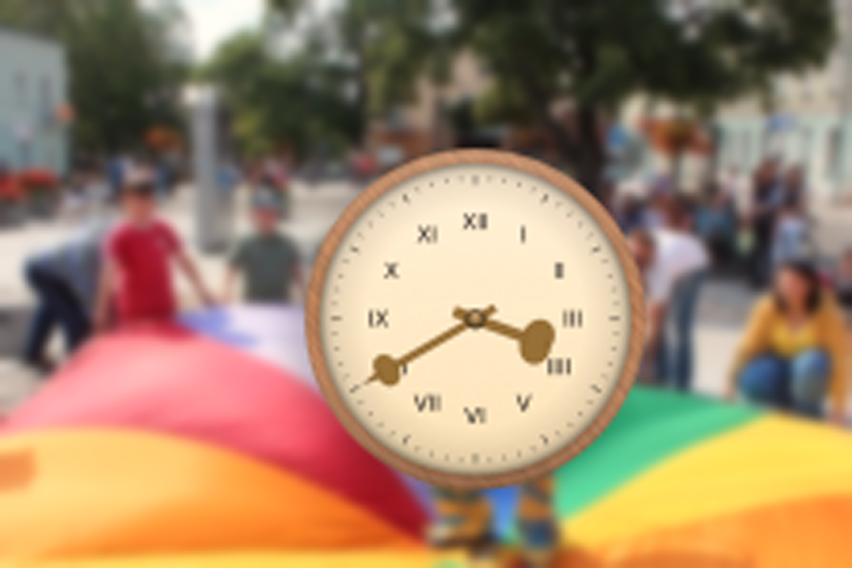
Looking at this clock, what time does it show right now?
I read 3:40
